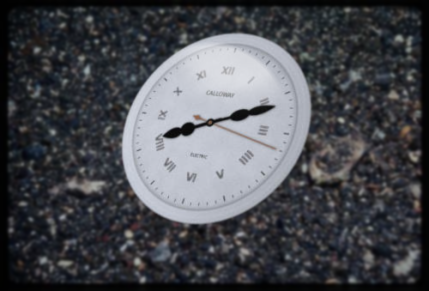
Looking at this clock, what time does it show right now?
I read 8:11:17
